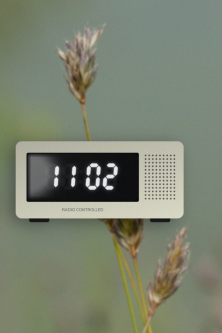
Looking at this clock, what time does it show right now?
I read 11:02
